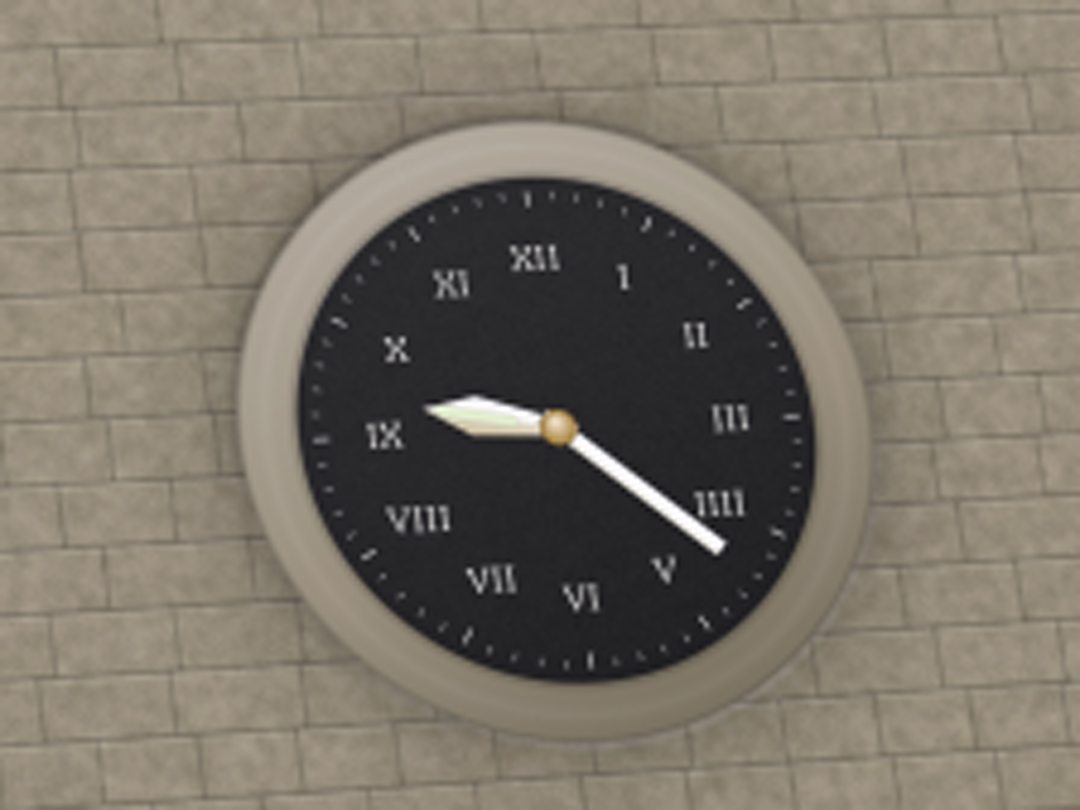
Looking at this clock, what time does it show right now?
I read 9:22
